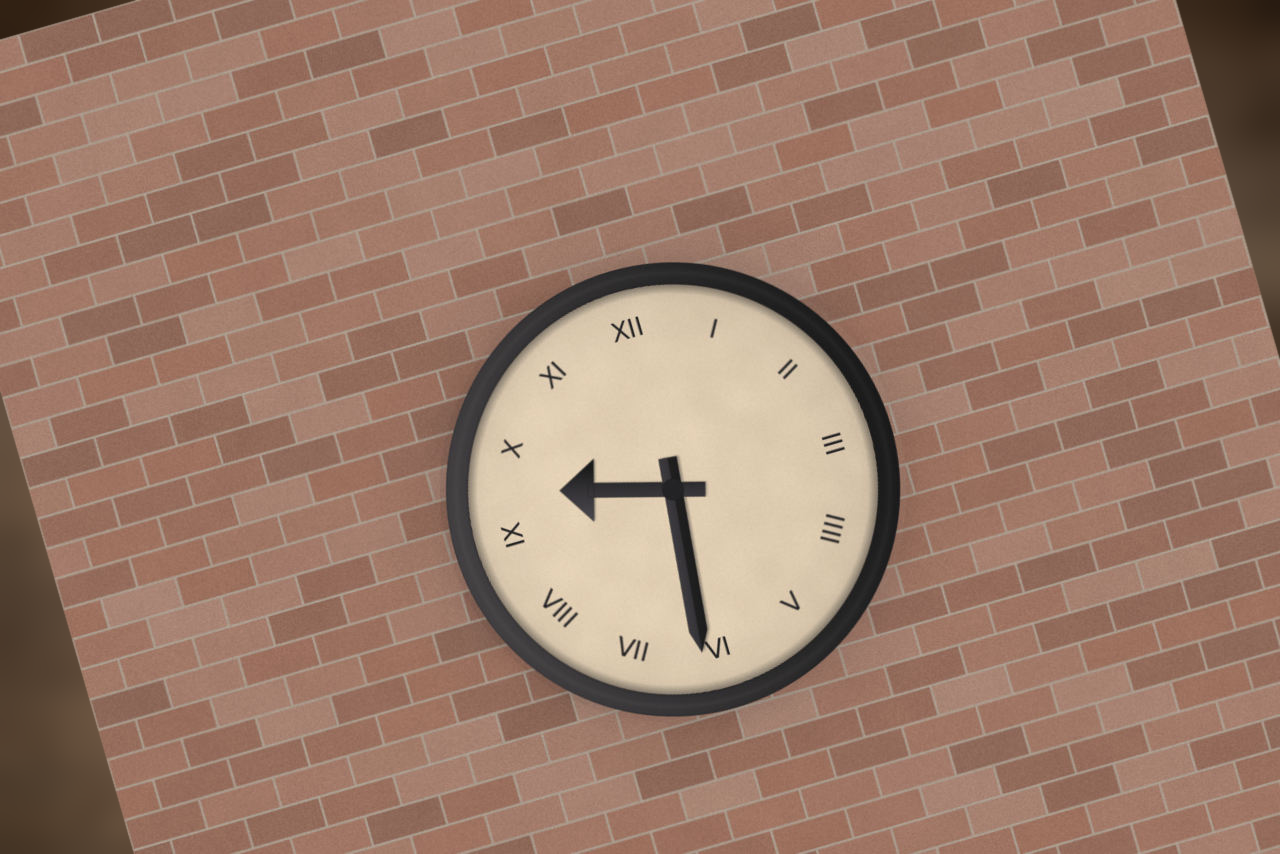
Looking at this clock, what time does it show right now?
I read 9:31
